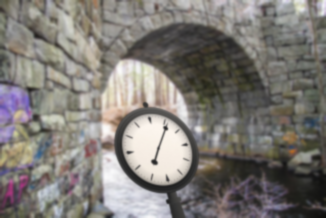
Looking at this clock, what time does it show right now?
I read 7:06
